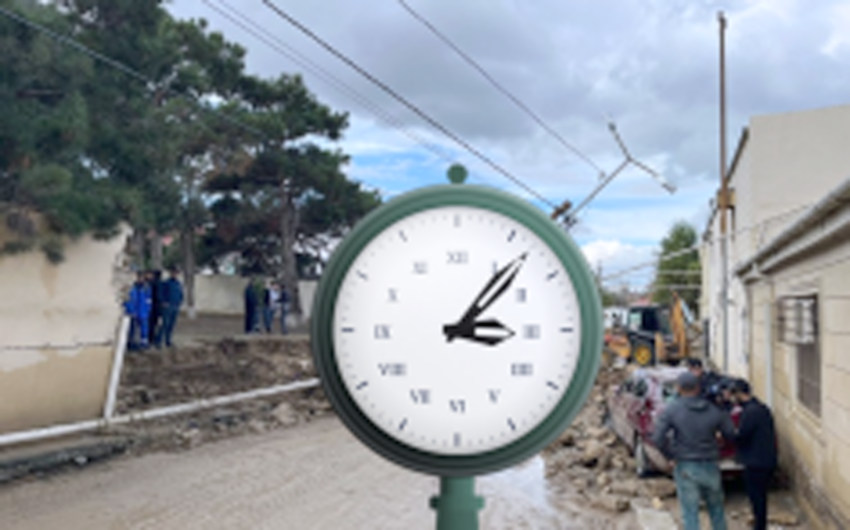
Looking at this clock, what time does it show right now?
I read 3:07
